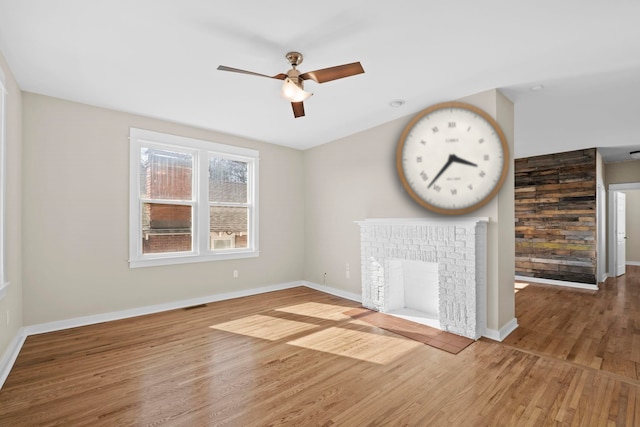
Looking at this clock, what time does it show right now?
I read 3:37
